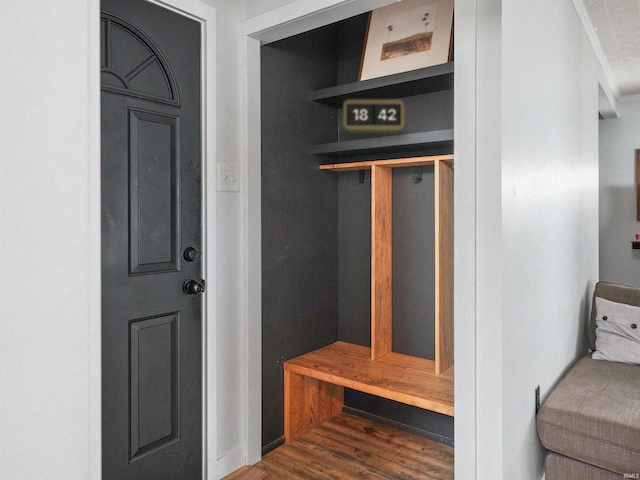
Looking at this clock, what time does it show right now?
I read 18:42
